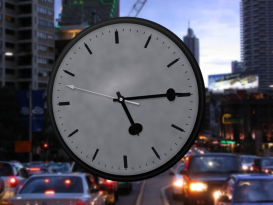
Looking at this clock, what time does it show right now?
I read 5:14:48
